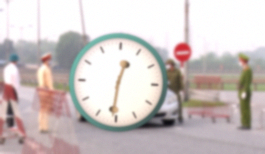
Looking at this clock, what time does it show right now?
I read 12:31
